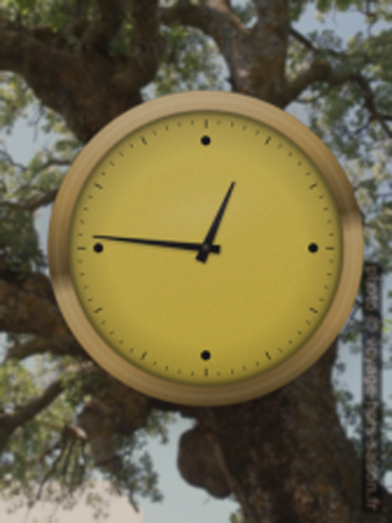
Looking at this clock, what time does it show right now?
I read 12:46
